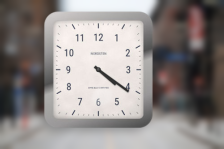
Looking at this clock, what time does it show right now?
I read 4:21
